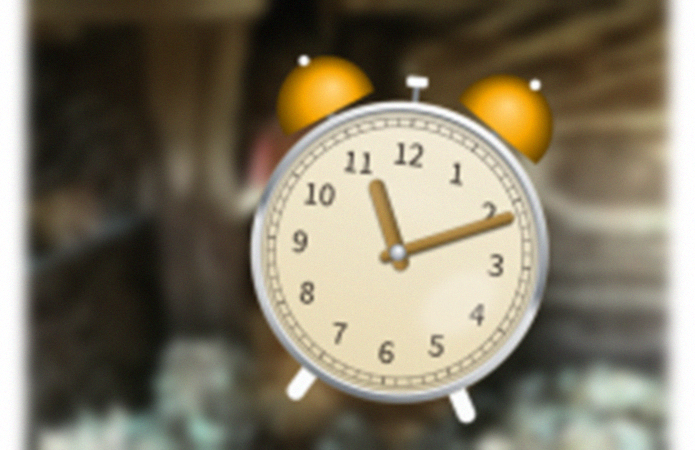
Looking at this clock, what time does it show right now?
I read 11:11
